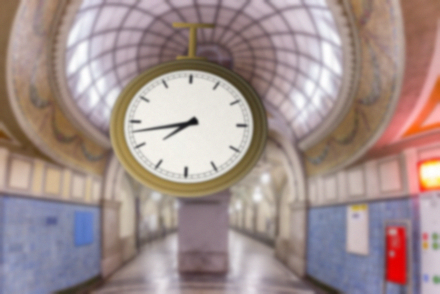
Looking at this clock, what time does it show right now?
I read 7:43
